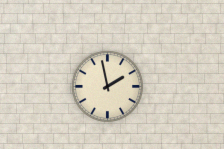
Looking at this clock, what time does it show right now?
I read 1:58
